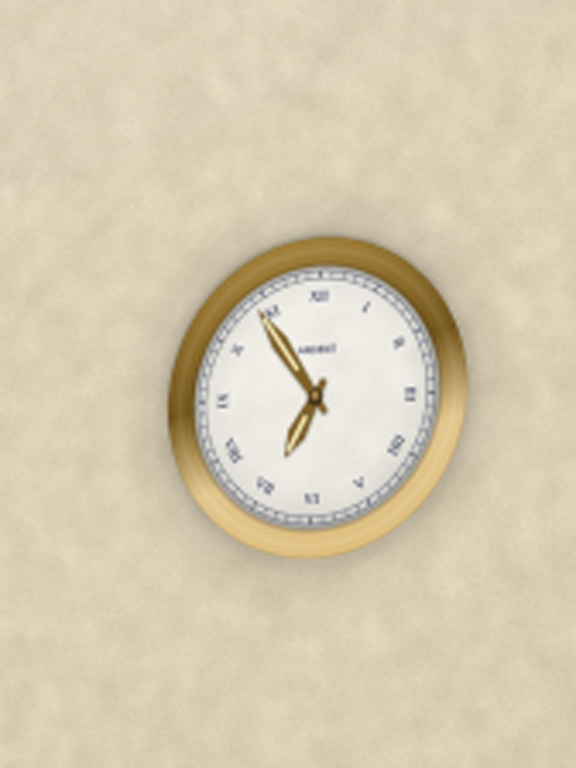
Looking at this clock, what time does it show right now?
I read 6:54
